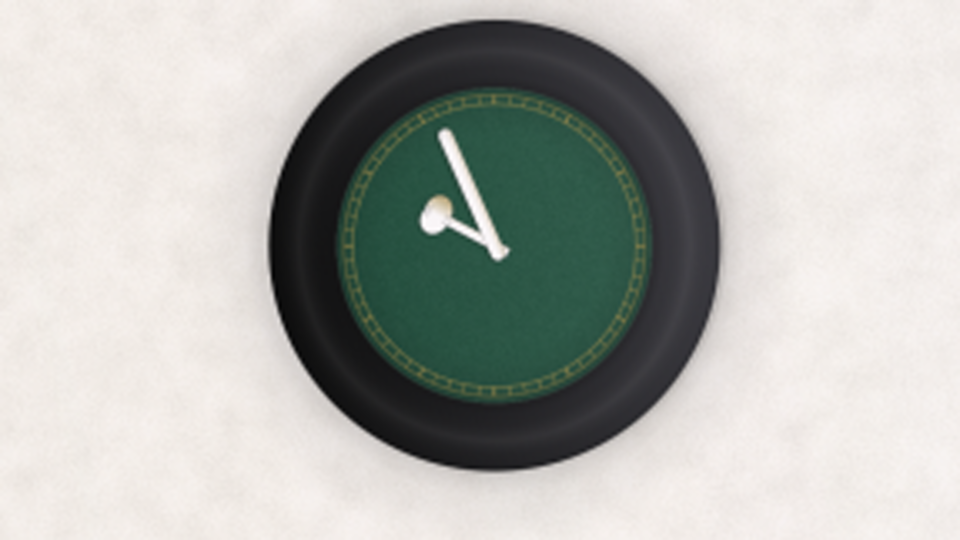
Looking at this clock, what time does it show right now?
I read 9:56
